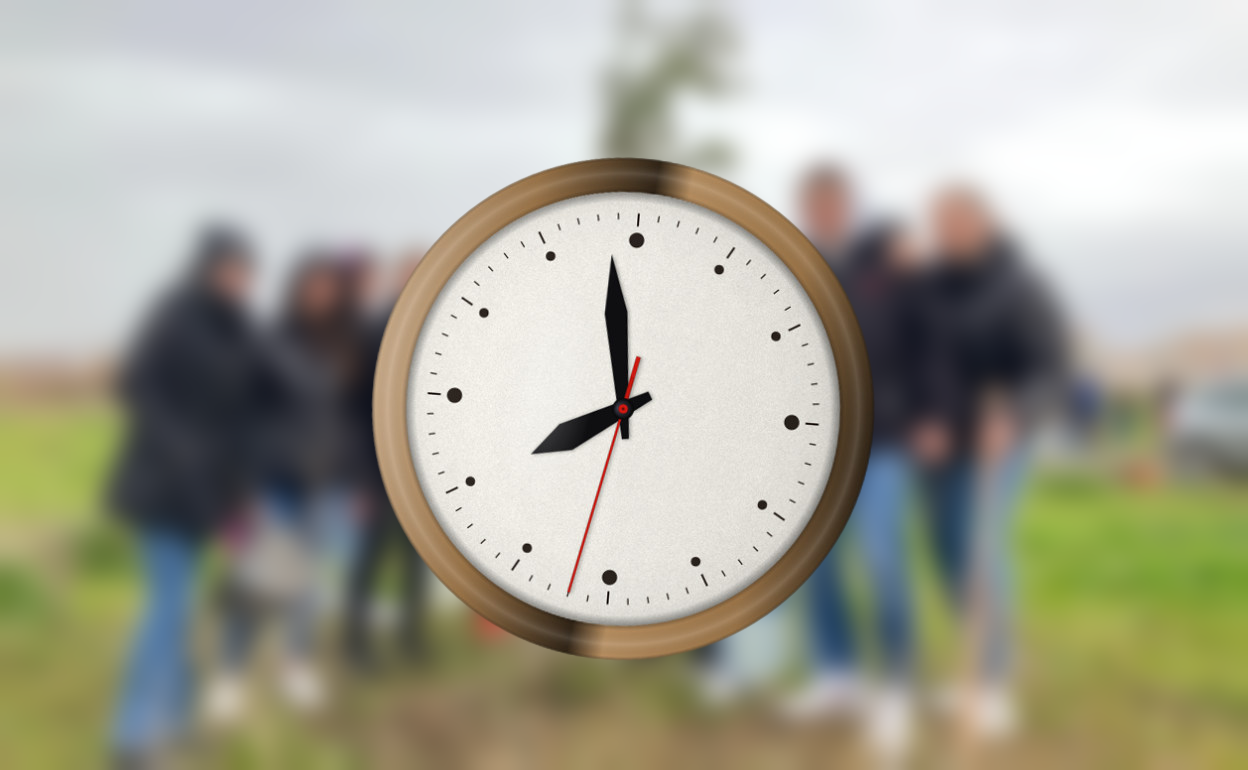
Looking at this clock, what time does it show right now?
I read 7:58:32
